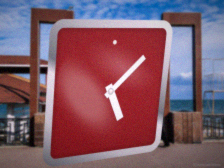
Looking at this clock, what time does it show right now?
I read 5:08
